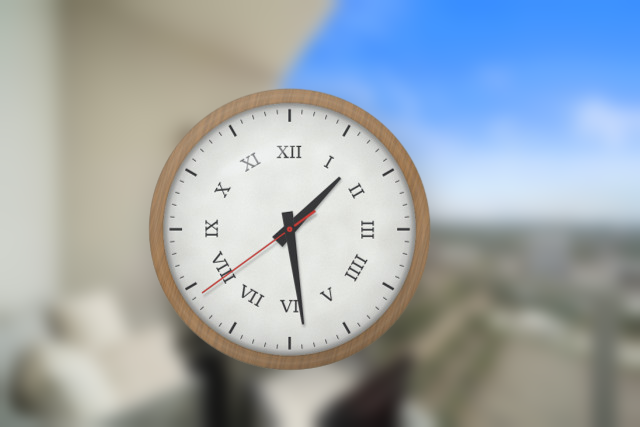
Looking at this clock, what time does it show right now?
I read 1:28:39
